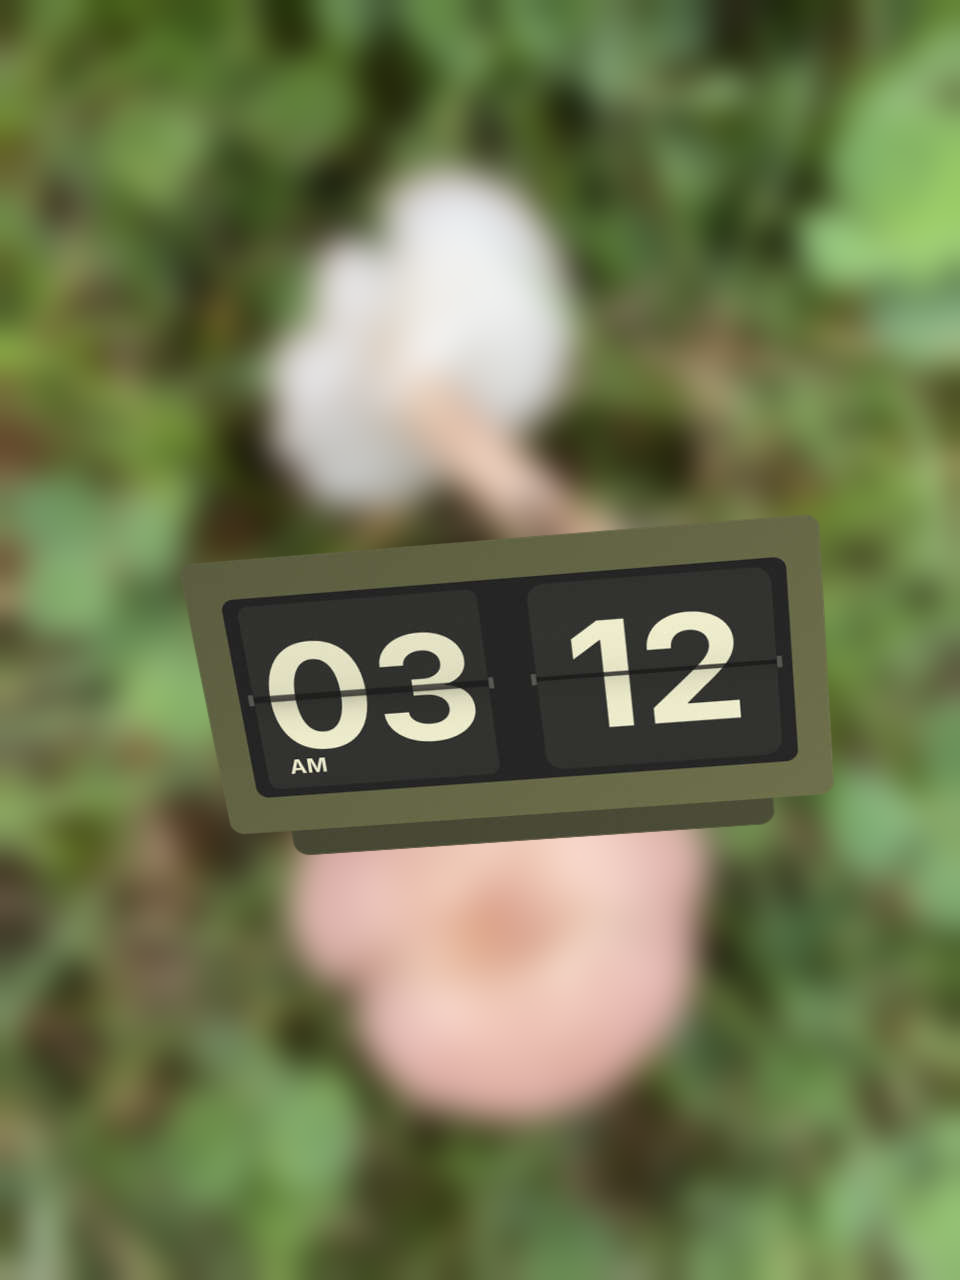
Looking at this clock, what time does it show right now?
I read 3:12
